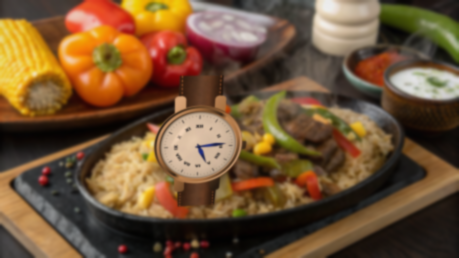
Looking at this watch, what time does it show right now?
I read 5:14
